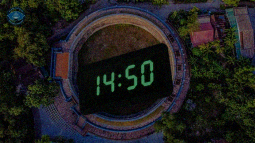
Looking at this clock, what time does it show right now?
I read 14:50
